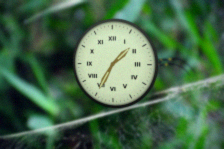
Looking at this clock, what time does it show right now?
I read 1:35
